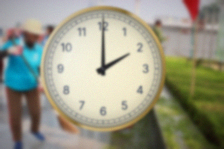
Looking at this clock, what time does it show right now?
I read 2:00
